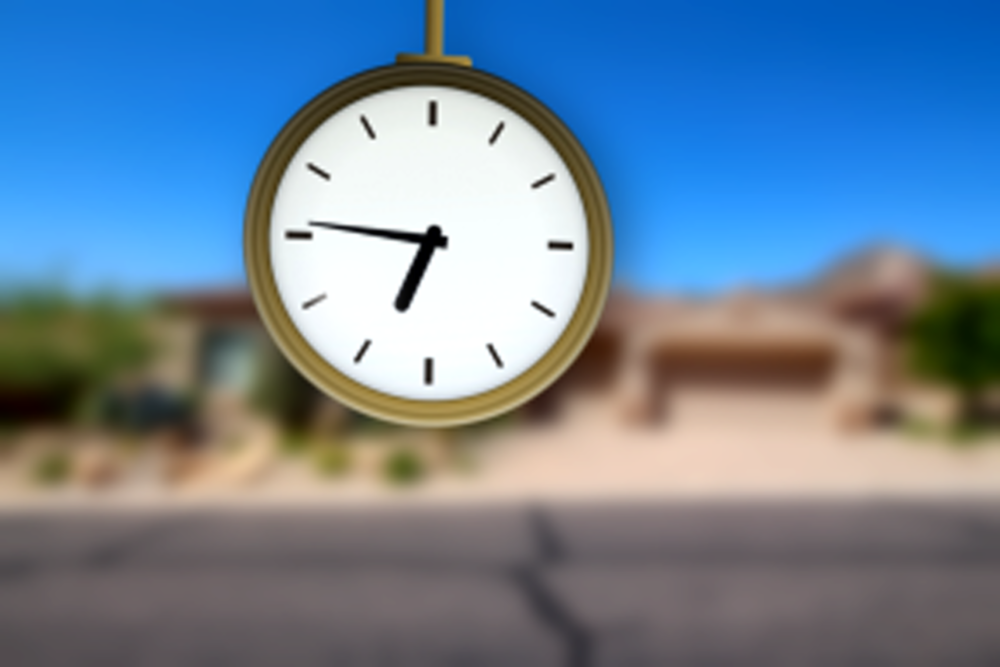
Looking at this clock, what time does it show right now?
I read 6:46
